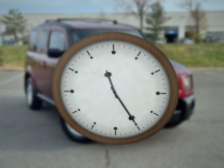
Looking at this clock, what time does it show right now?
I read 11:25
